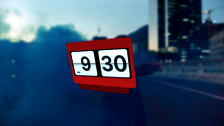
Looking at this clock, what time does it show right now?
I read 9:30
